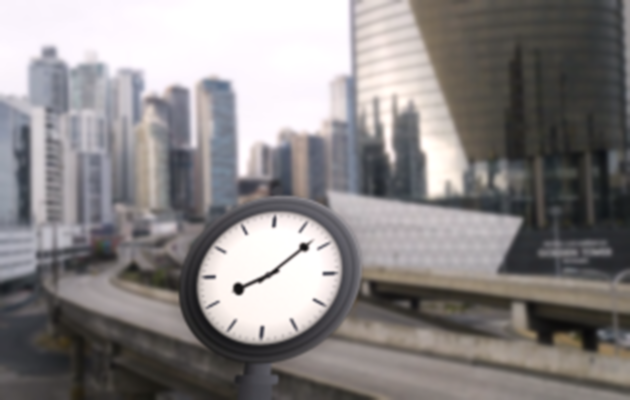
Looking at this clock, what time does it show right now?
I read 8:08
